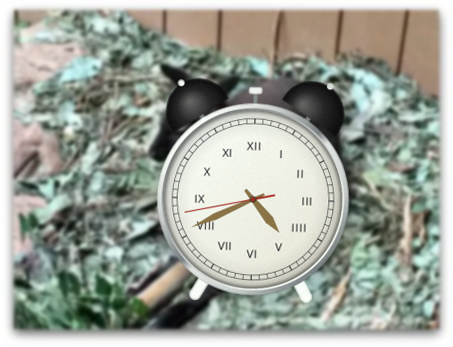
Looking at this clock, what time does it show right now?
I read 4:40:43
